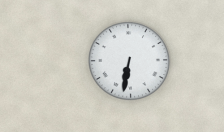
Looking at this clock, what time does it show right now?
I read 6:32
